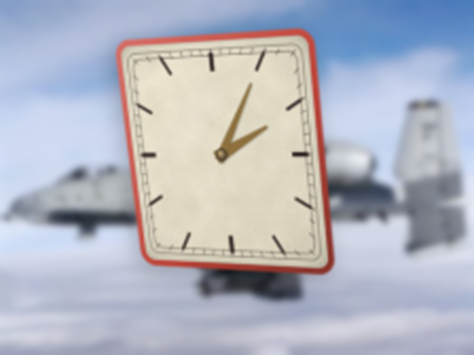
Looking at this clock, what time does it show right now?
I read 2:05
